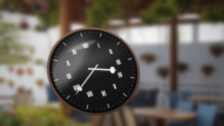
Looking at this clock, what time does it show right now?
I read 3:39
